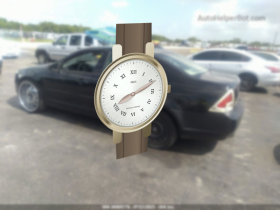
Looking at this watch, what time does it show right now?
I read 8:11
